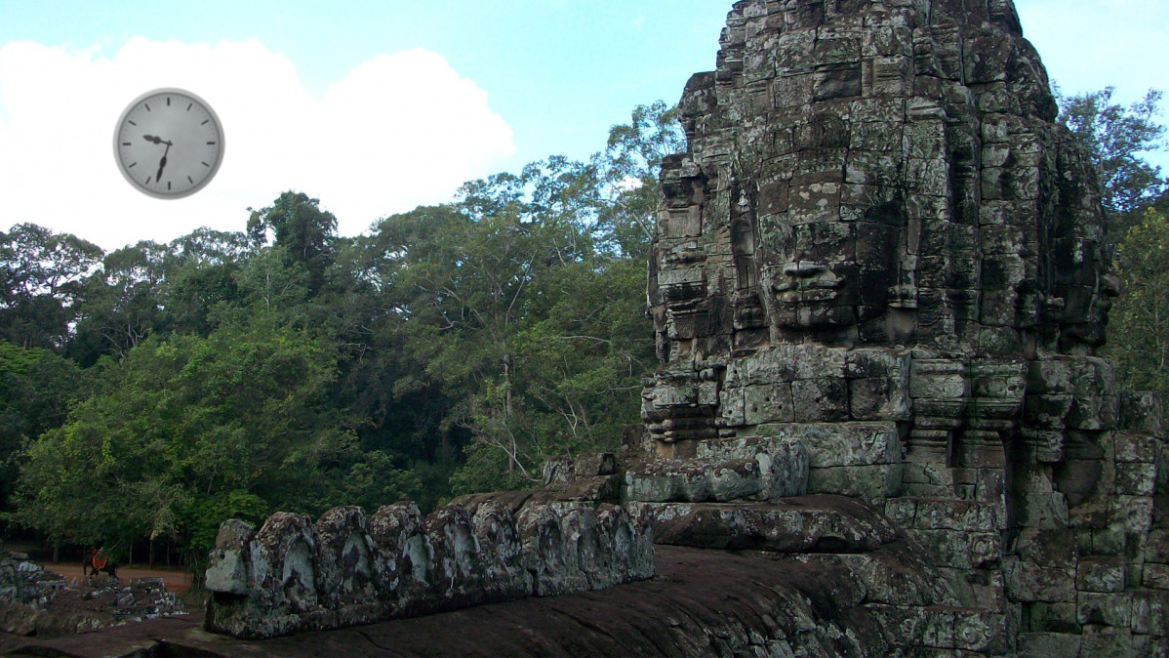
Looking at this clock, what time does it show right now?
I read 9:33
